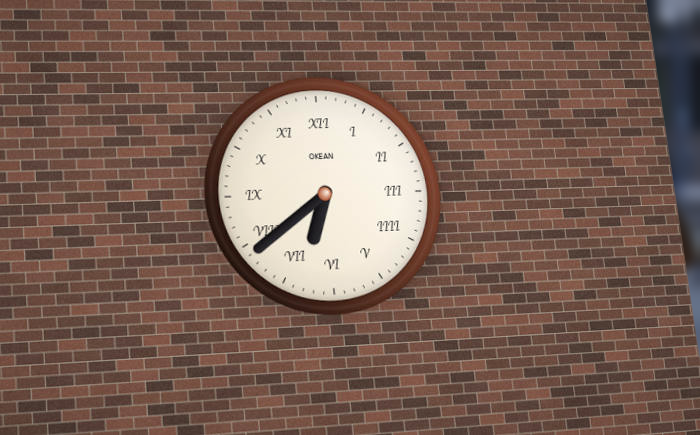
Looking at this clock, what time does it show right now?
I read 6:39
